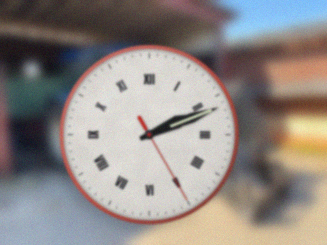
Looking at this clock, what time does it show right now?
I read 2:11:25
